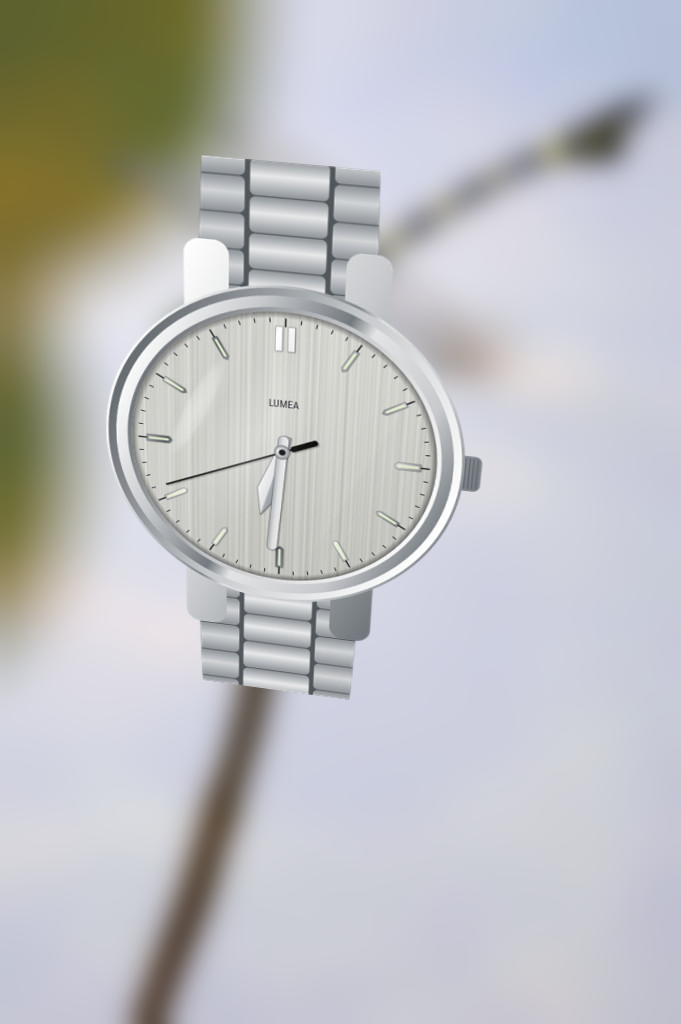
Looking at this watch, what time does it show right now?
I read 6:30:41
